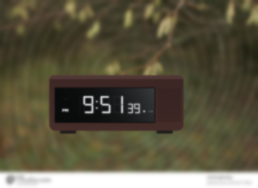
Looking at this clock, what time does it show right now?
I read 9:51
